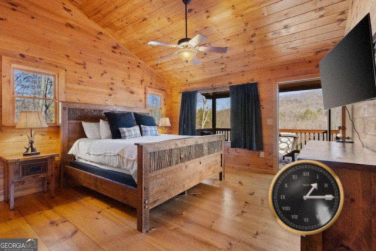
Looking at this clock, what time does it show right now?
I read 1:15
